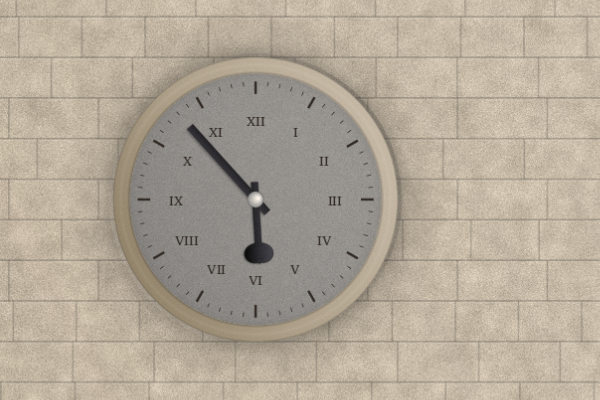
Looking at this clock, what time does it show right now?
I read 5:53
